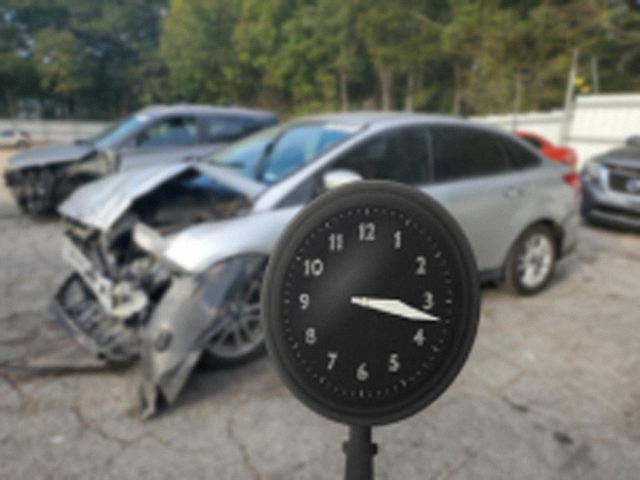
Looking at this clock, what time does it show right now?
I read 3:17
